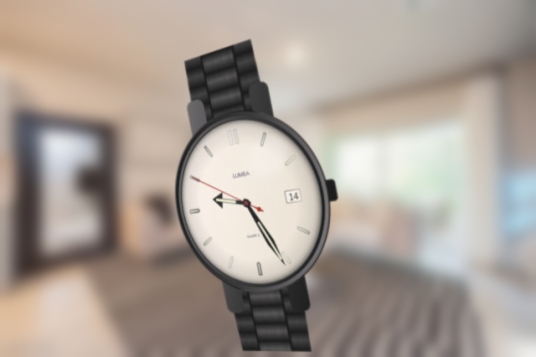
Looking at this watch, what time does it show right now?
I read 9:25:50
